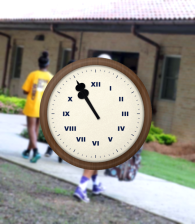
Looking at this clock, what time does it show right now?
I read 10:55
